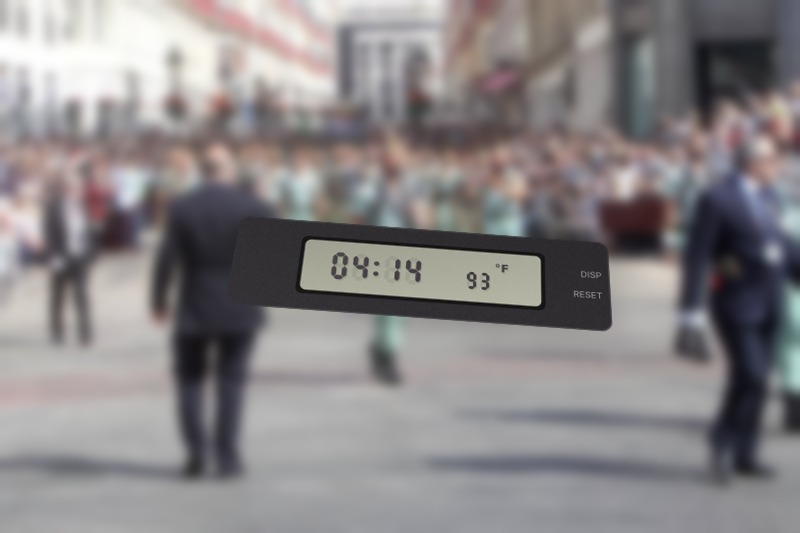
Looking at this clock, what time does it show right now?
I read 4:14
